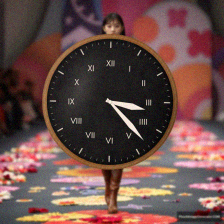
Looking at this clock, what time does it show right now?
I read 3:23
